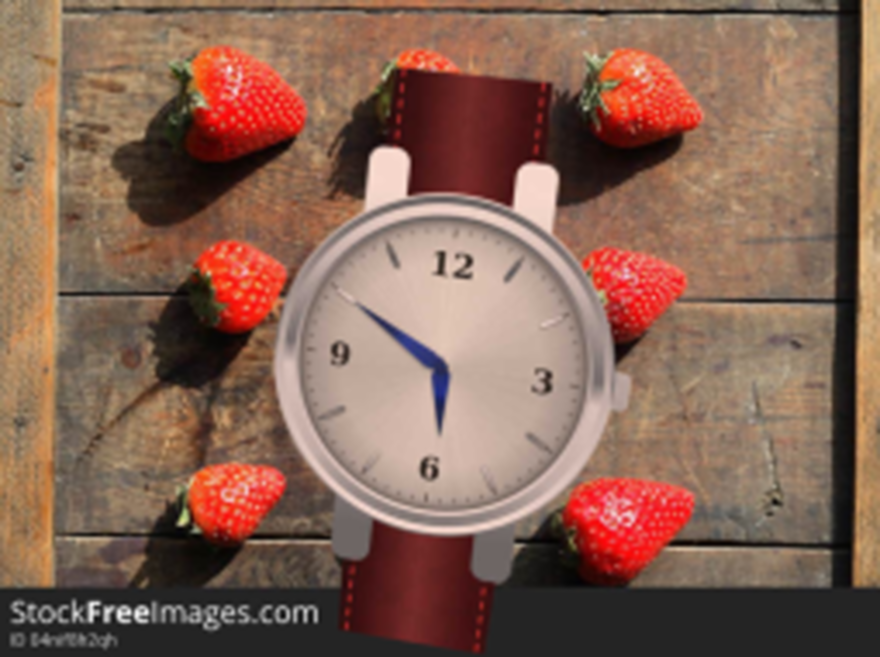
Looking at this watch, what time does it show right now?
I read 5:50
